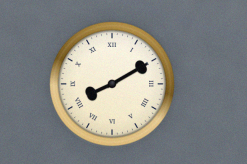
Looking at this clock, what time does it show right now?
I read 8:10
